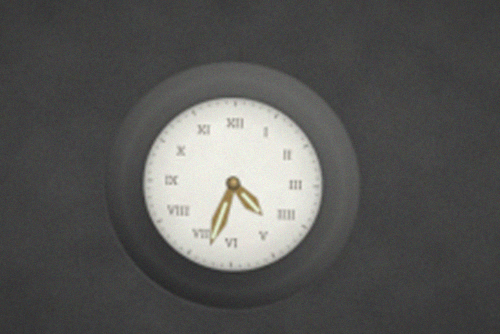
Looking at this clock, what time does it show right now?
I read 4:33
